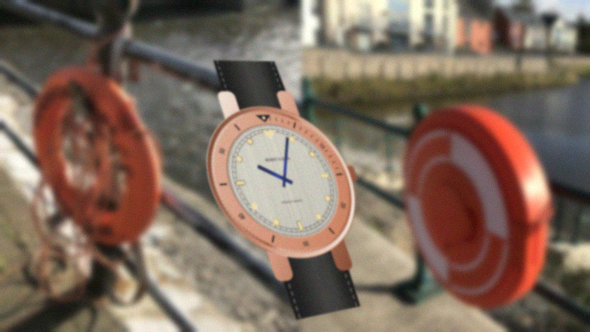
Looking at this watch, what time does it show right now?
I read 10:04
